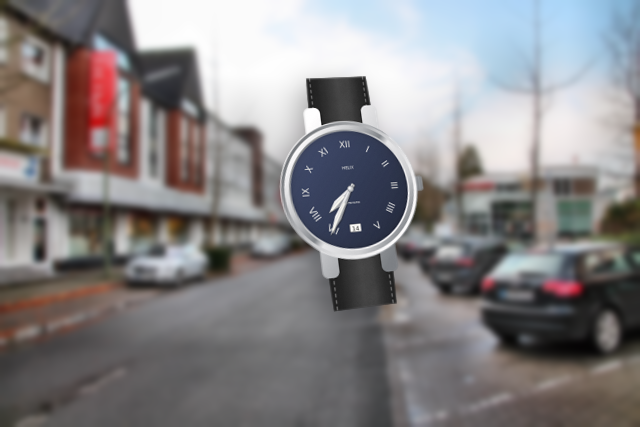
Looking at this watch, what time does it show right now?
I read 7:35
